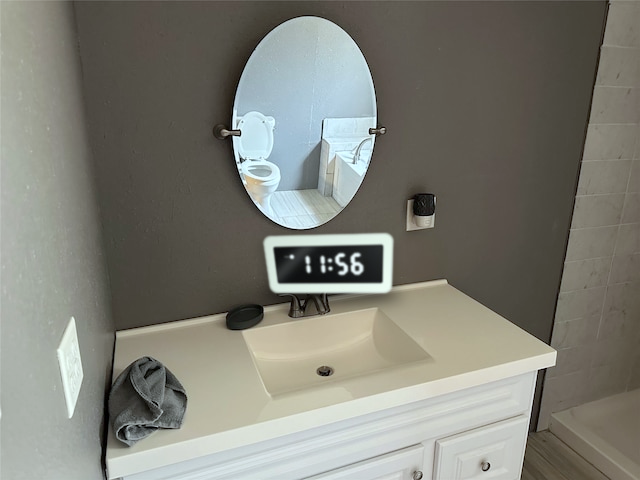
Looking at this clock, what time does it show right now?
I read 11:56
